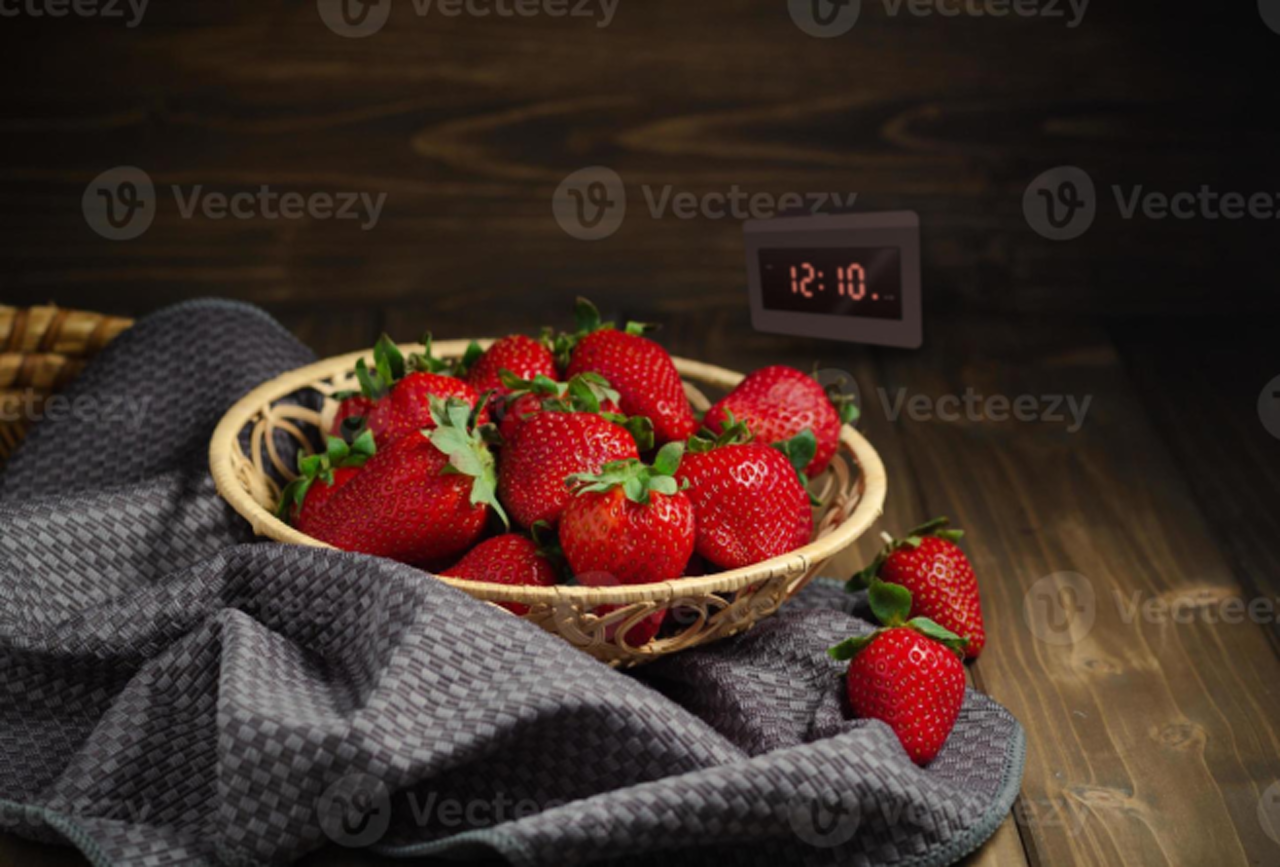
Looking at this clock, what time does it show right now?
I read 12:10
